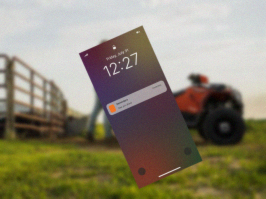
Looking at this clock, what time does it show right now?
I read 12:27
